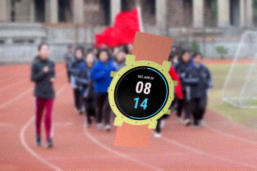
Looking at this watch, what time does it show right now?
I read 8:14
